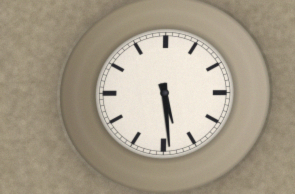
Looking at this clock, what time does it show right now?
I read 5:29
